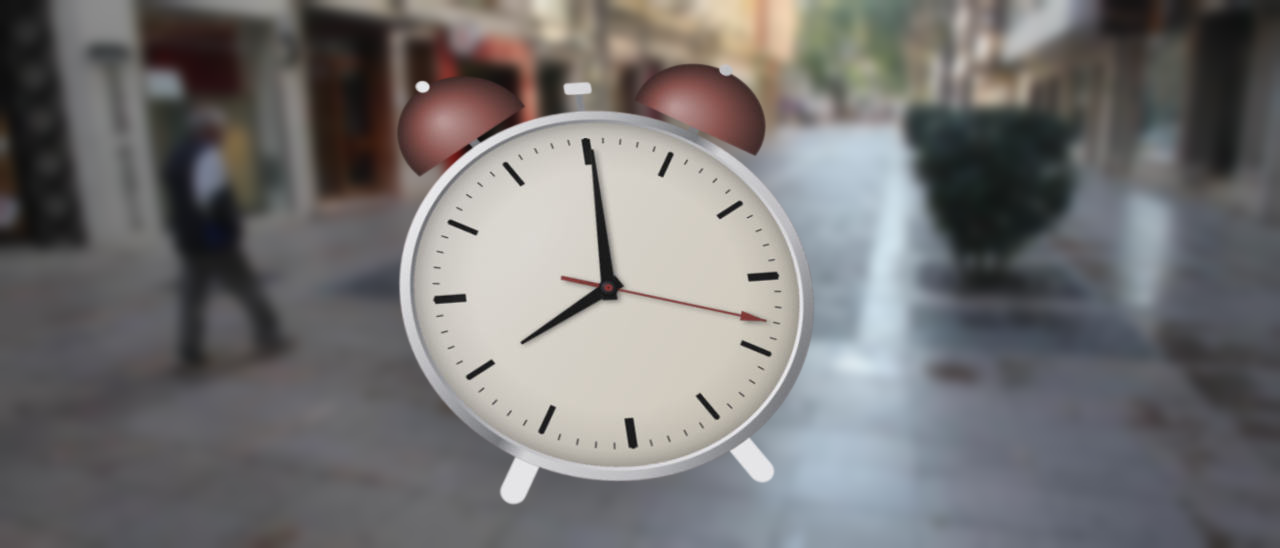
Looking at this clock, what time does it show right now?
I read 8:00:18
